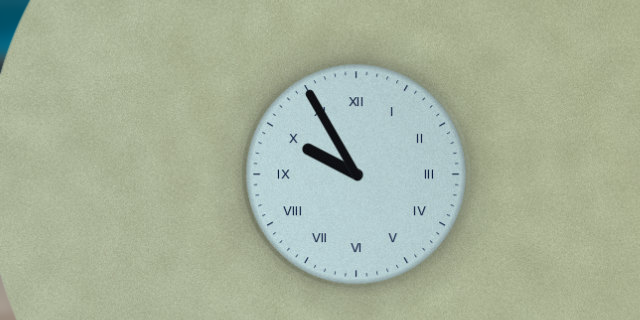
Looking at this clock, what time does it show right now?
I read 9:55
